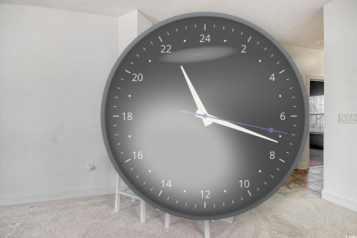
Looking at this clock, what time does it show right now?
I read 22:18:17
